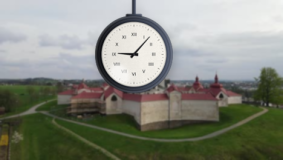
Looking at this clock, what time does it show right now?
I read 9:07
